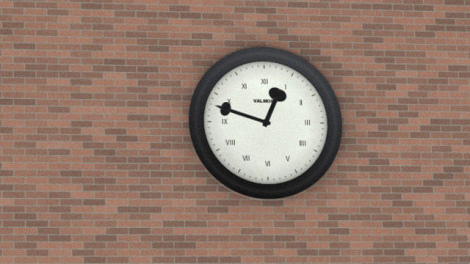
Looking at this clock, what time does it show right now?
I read 12:48
